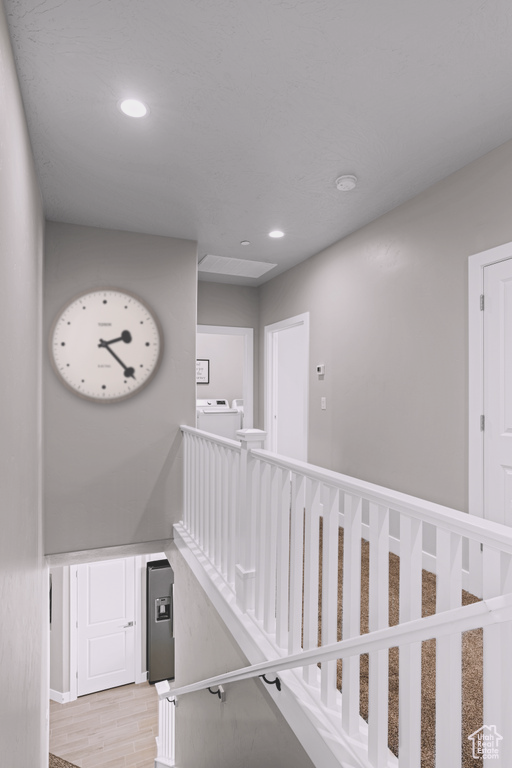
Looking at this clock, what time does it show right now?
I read 2:23
